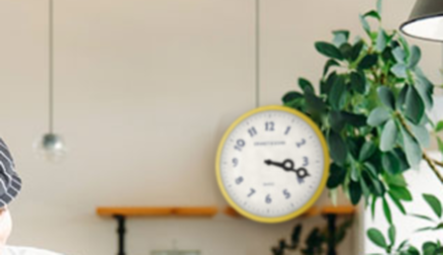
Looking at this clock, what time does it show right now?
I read 3:18
